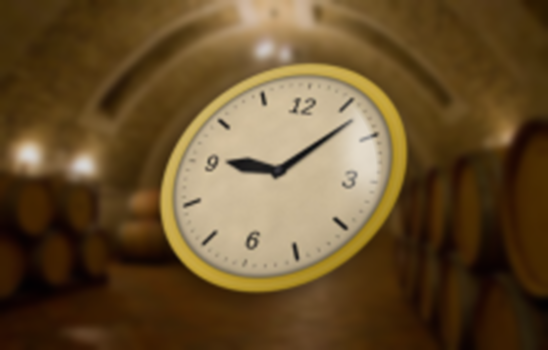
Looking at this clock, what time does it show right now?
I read 9:07
